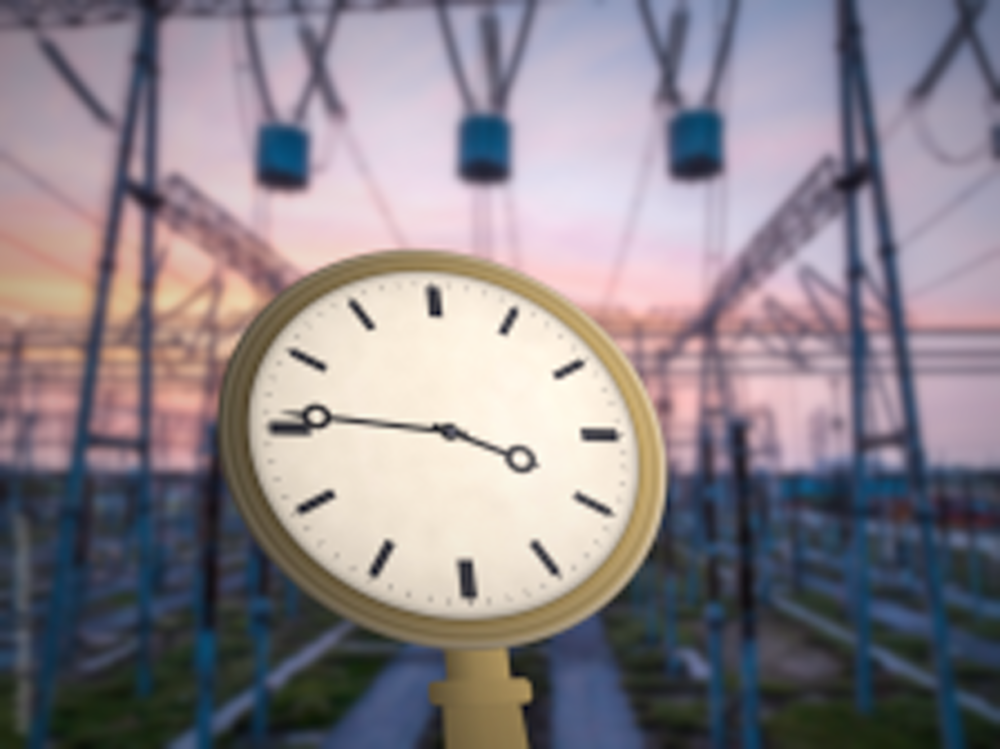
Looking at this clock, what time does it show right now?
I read 3:46
